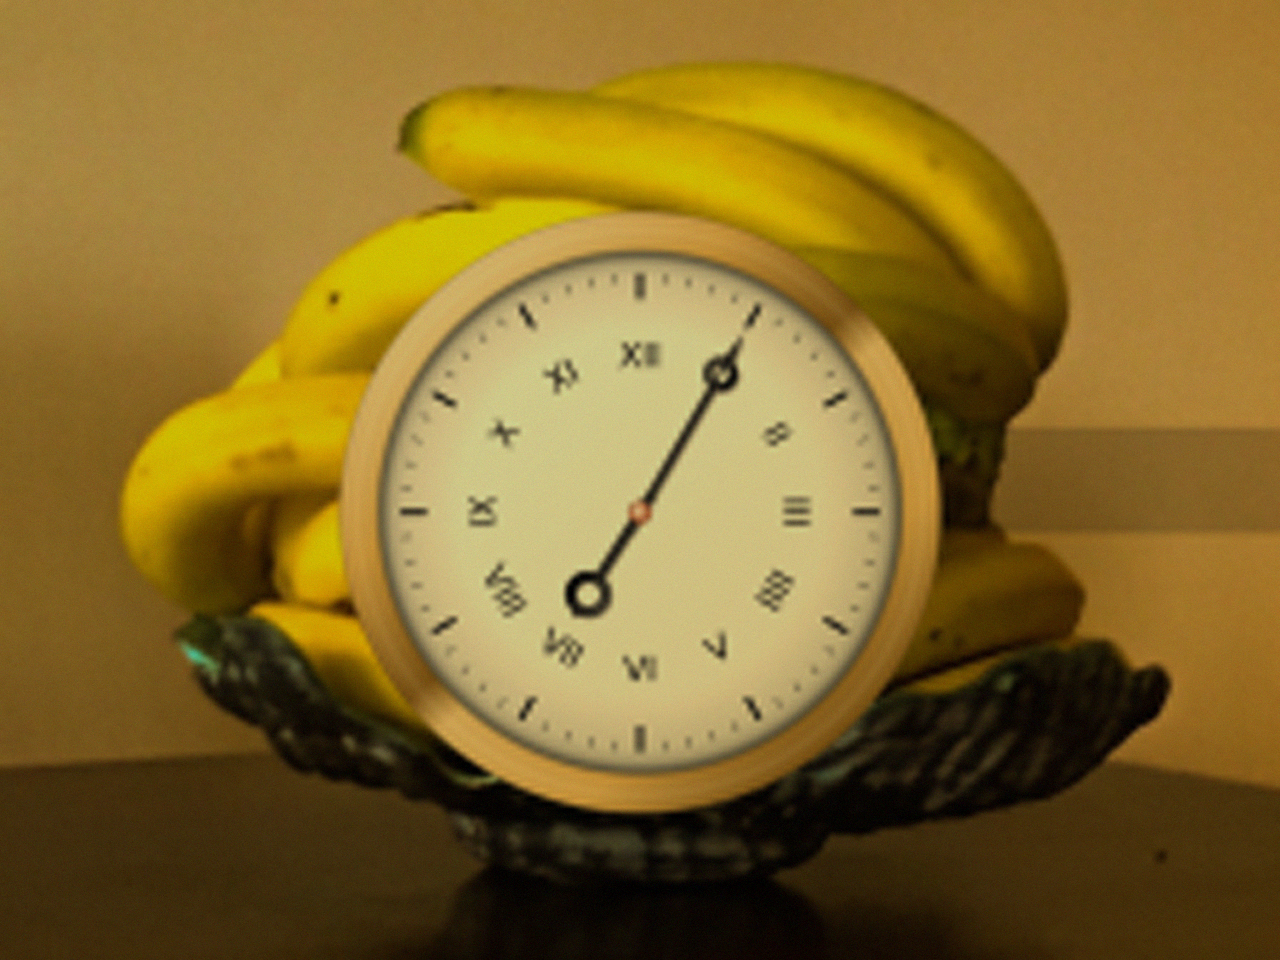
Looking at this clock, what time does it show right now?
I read 7:05
